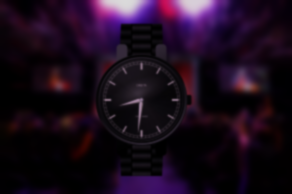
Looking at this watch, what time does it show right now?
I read 8:31
